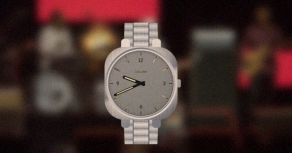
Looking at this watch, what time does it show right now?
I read 9:41
